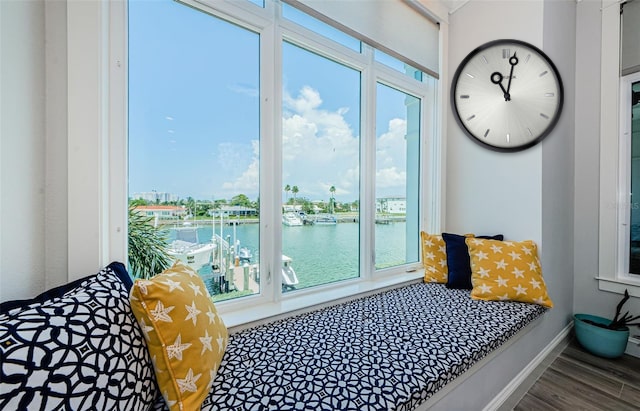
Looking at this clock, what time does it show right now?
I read 11:02
